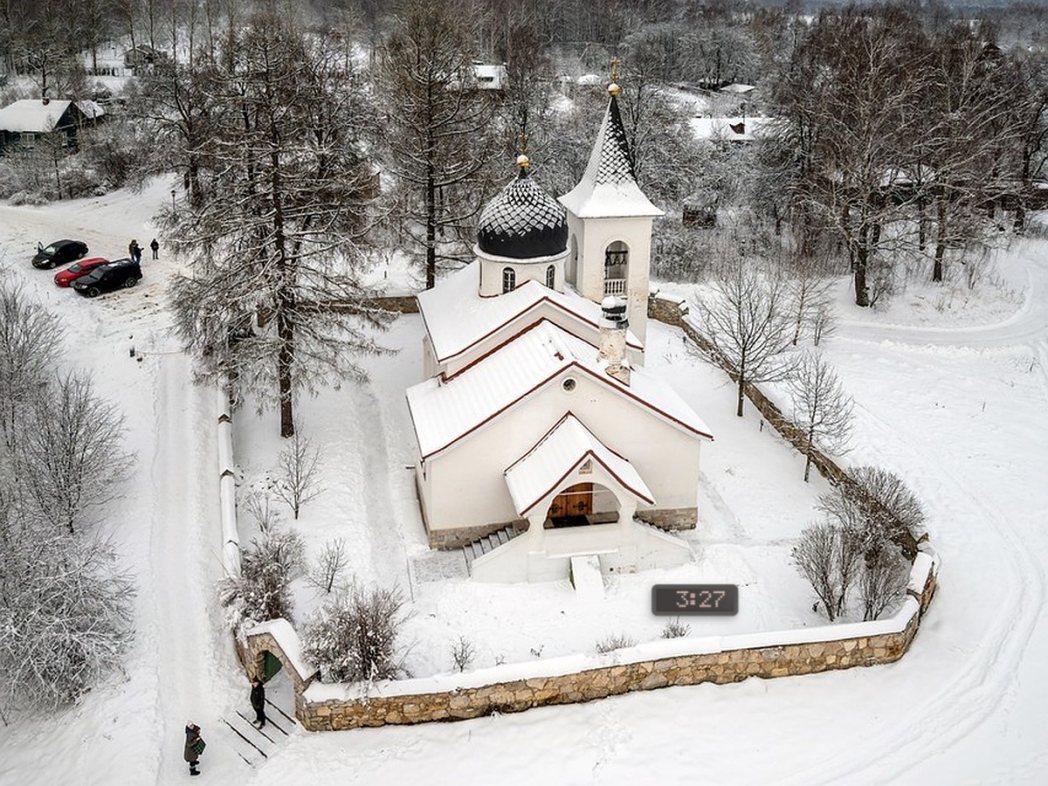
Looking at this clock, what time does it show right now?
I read 3:27
